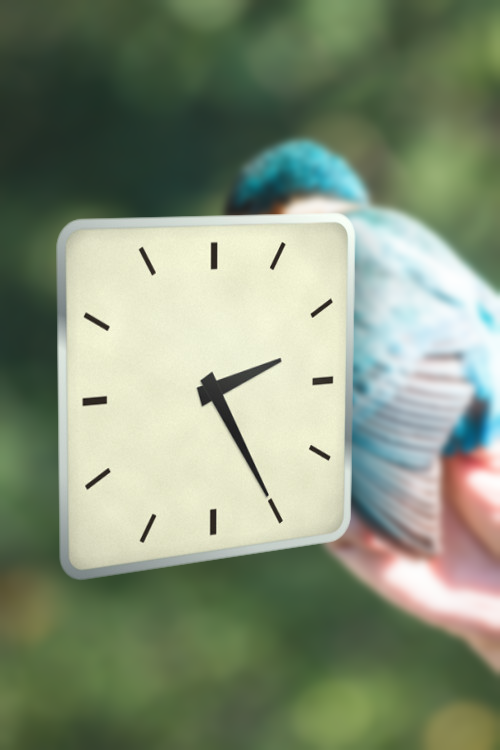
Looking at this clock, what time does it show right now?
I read 2:25
